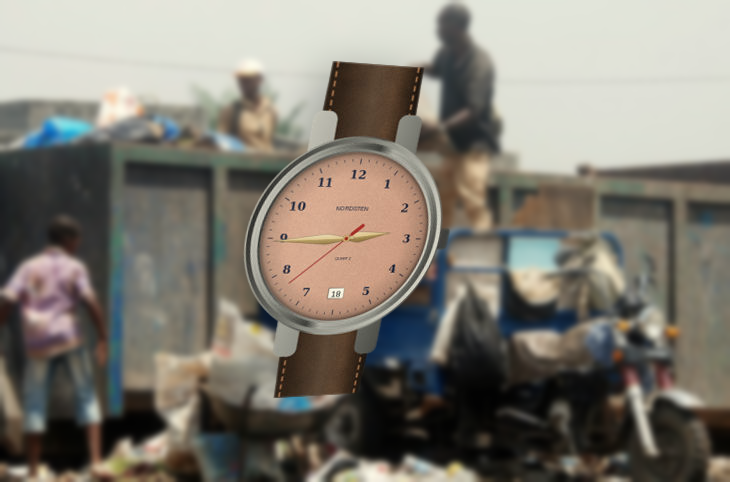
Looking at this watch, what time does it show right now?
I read 2:44:38
